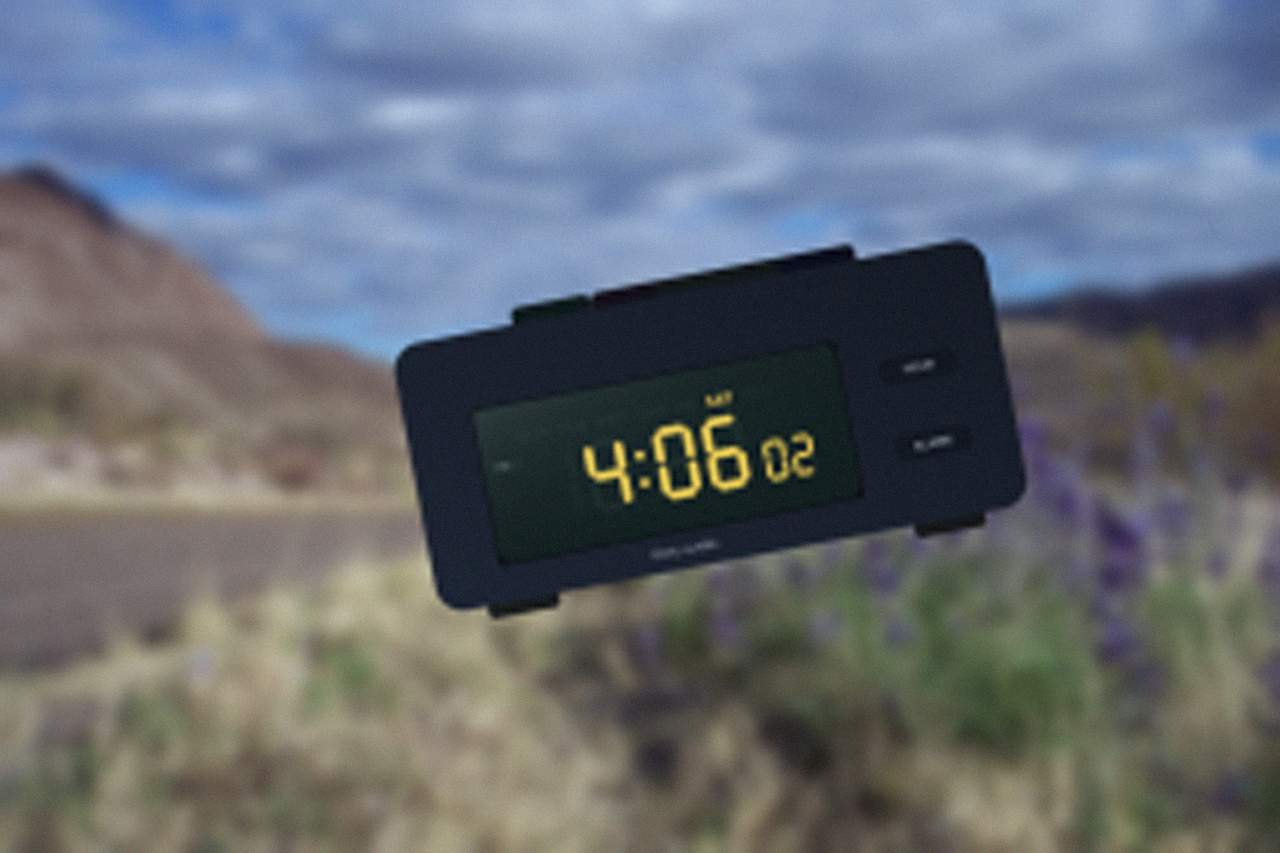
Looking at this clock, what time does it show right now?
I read 4:06:02
